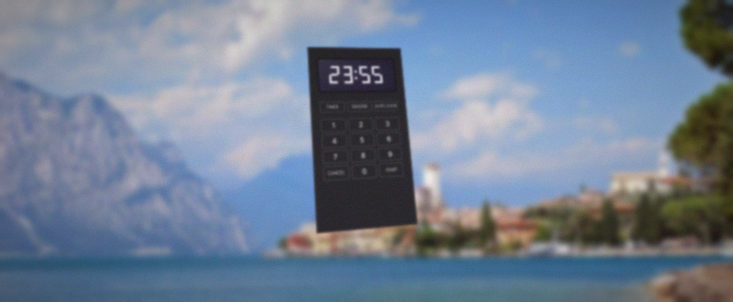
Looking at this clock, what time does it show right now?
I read 23:55
